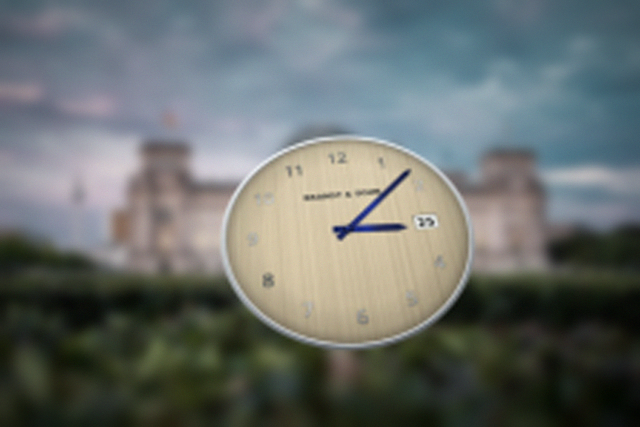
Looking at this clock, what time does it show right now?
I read 3:08
